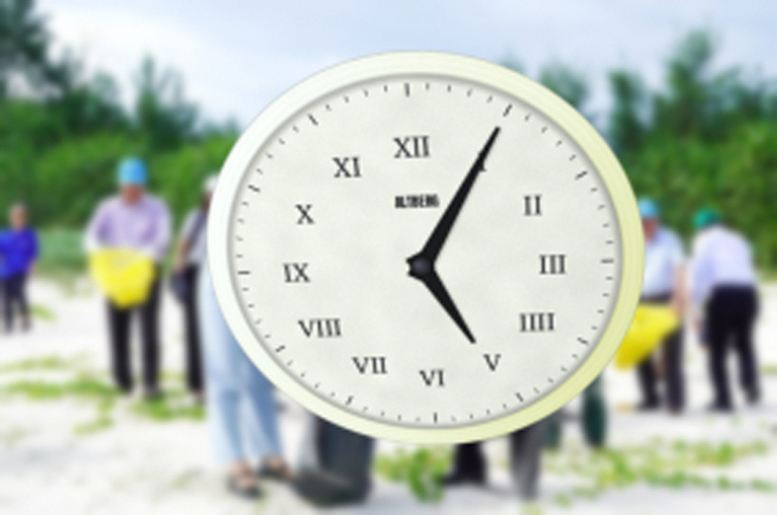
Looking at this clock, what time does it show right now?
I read 5:05
